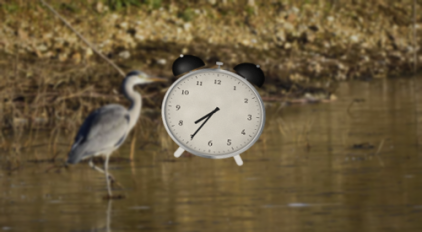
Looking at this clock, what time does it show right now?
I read 7:35
